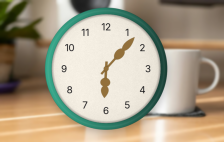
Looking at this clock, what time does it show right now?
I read 6:07
